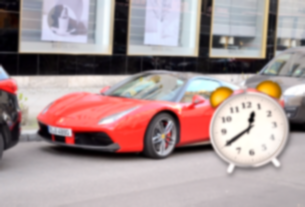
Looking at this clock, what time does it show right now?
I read 12:40
